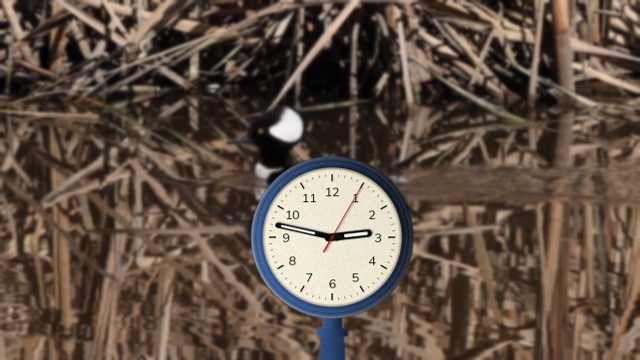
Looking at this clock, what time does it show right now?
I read 2:47:05
